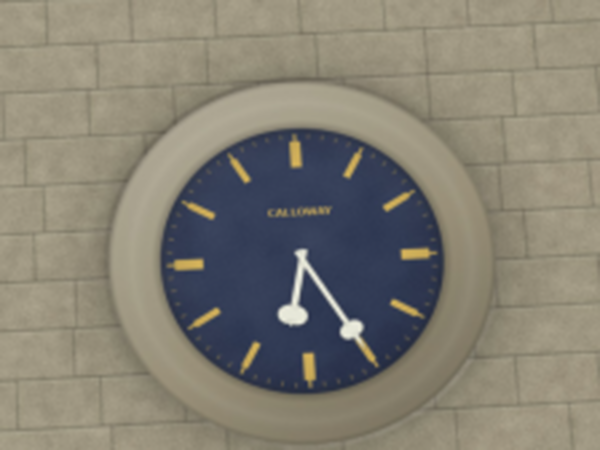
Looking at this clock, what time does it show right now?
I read 6:25
